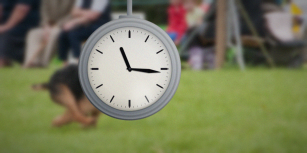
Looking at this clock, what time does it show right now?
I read 11:16
